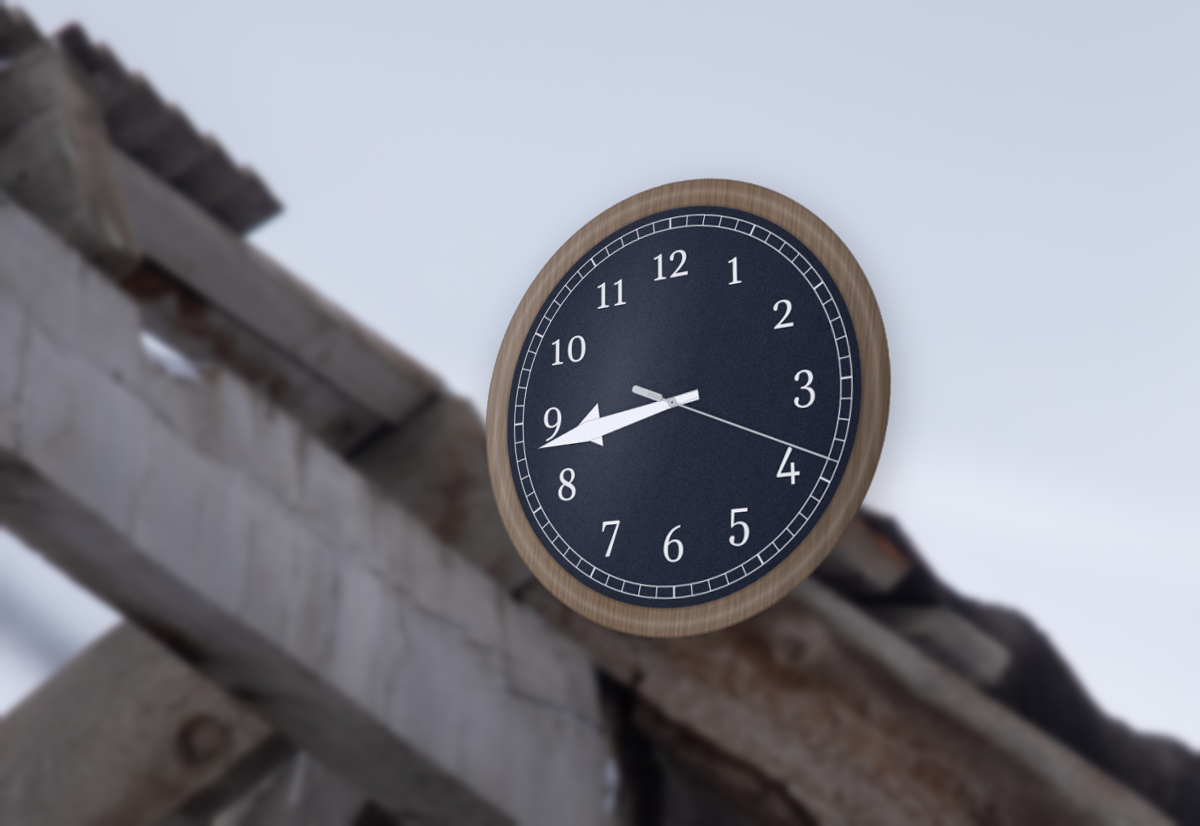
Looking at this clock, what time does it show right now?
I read 8:43:19
